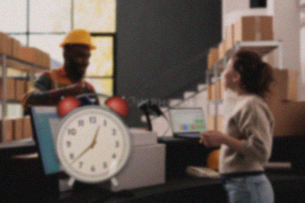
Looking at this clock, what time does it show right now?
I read 12:38
